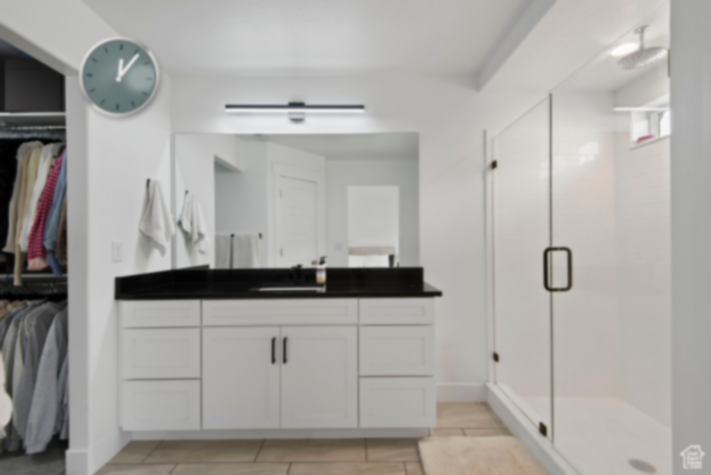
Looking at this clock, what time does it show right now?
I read 12:06
